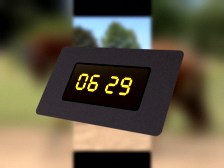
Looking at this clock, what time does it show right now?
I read 6:29
